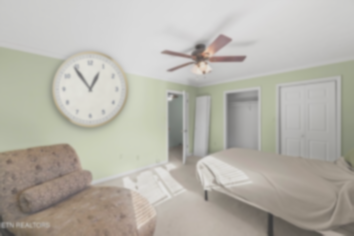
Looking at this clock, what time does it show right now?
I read 12:54
